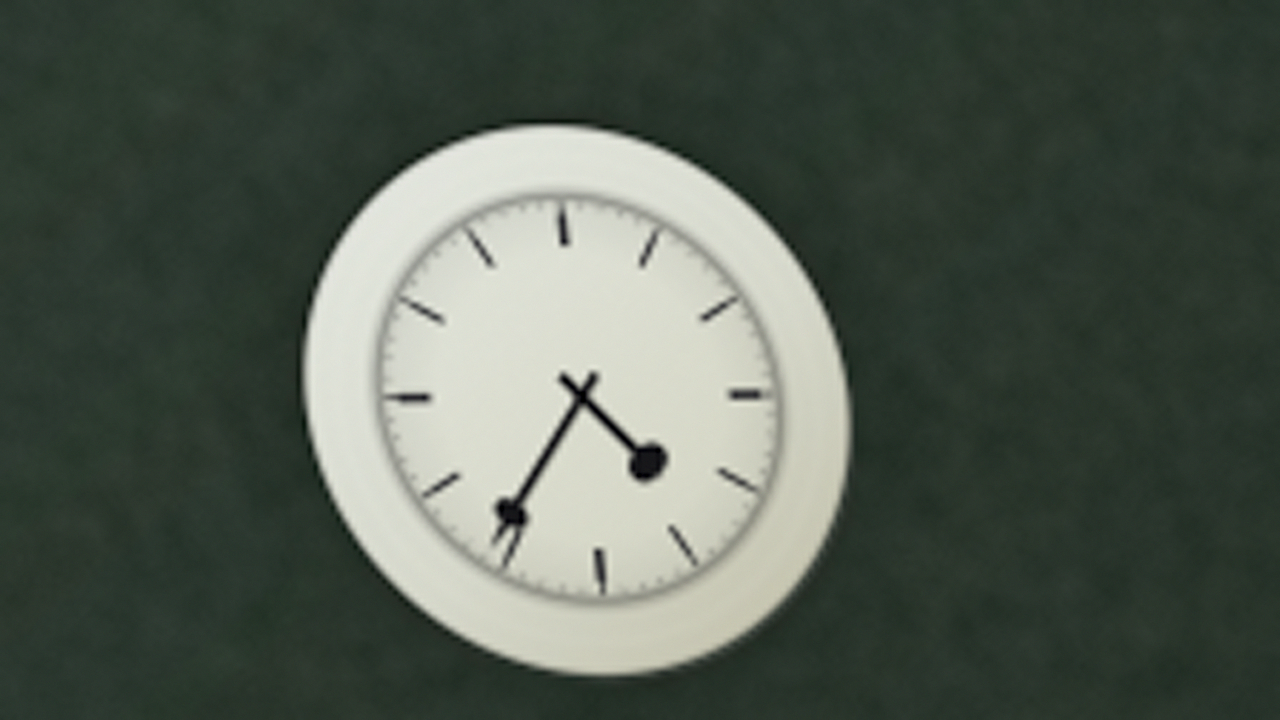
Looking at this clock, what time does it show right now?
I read 4:36
